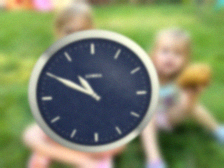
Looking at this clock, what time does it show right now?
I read 10:50
